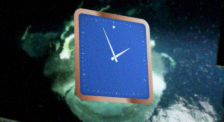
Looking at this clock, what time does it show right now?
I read 1:56
